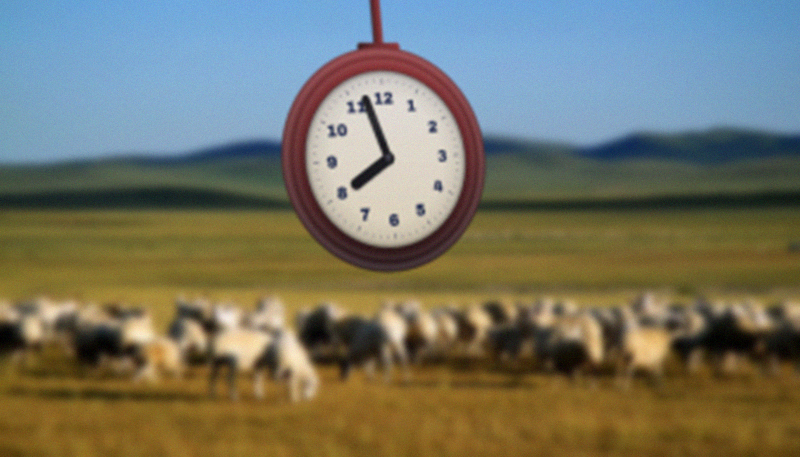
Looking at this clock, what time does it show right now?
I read 7:57
